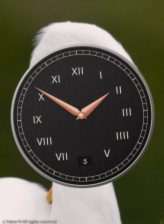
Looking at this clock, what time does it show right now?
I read 1:51
